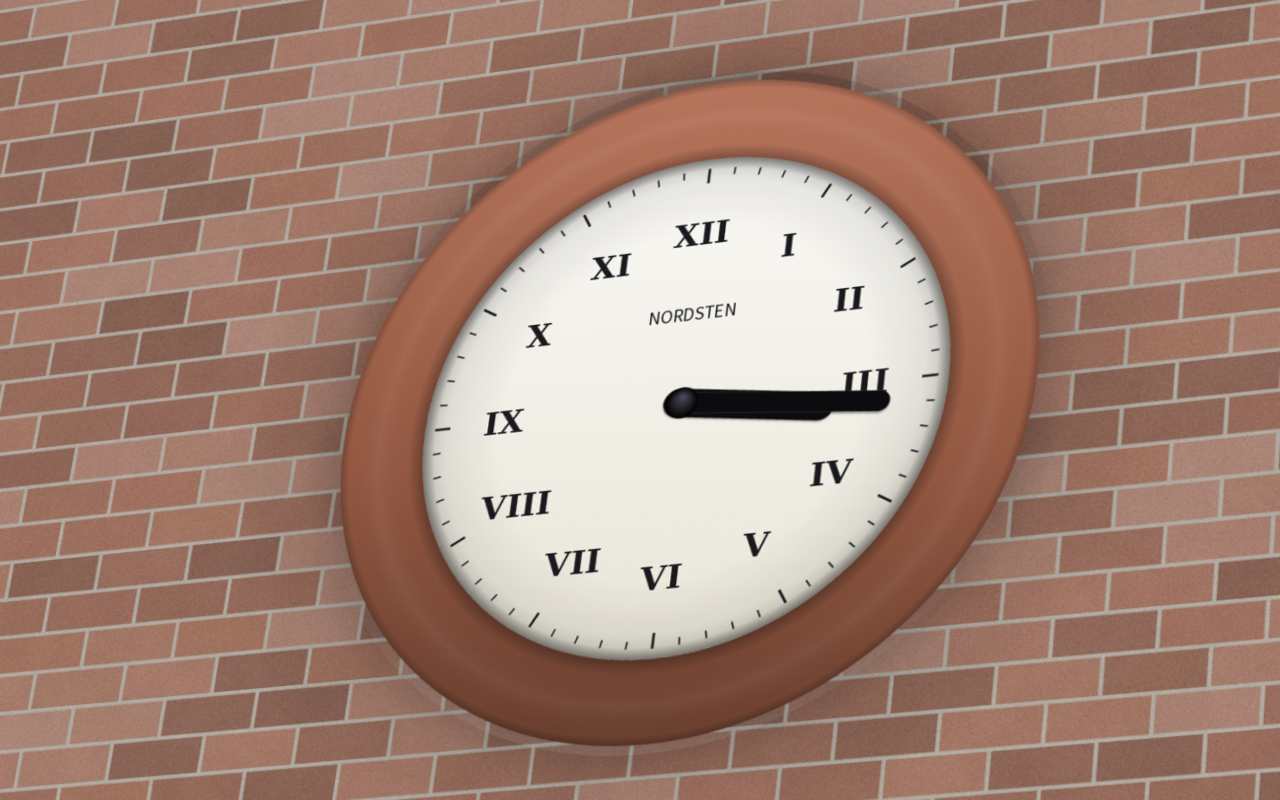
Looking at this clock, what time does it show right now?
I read 3:16
